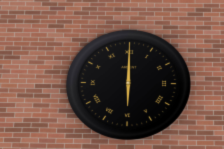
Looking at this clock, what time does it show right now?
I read 6:00
